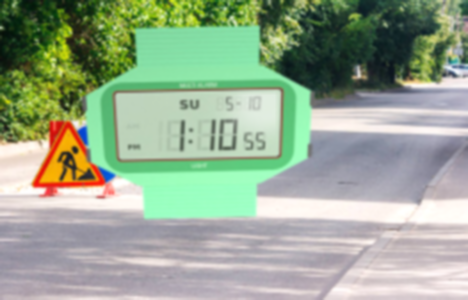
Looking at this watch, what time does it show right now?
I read 1:10:55
